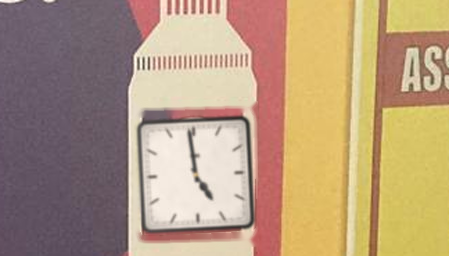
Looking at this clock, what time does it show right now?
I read 4:59
